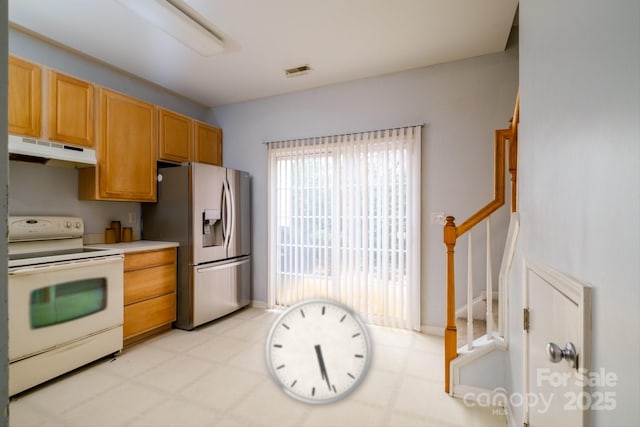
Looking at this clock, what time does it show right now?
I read 5:26
